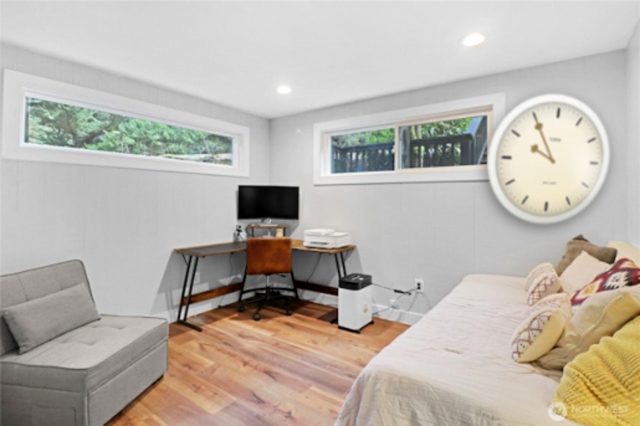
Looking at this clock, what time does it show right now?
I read 9:55
